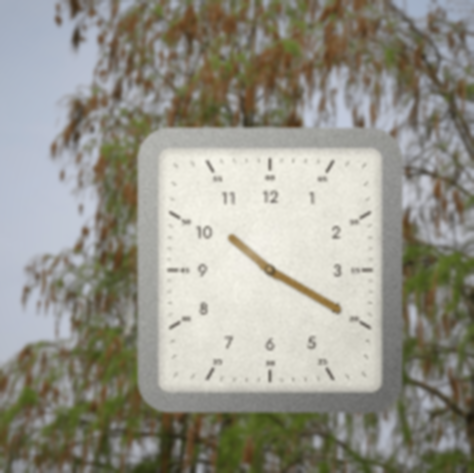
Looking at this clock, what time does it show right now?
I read 10:20
